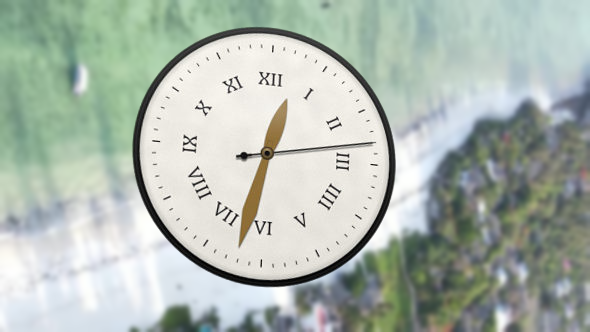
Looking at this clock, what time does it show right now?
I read 12:32:13
